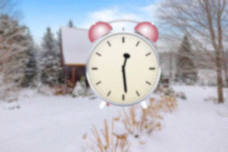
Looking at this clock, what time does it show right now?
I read 12:29
